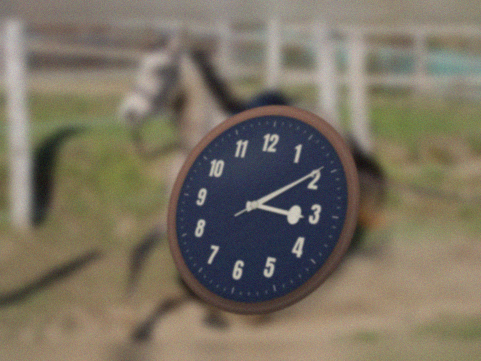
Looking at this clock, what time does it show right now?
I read 3:09:09
